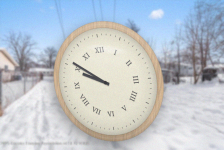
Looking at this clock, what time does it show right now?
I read 9:51
